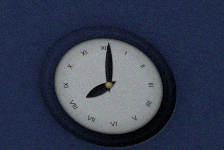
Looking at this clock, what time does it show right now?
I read 8:01
